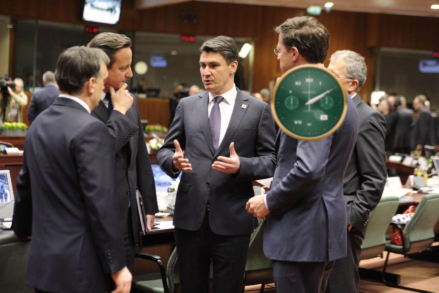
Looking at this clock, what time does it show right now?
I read 2:10
